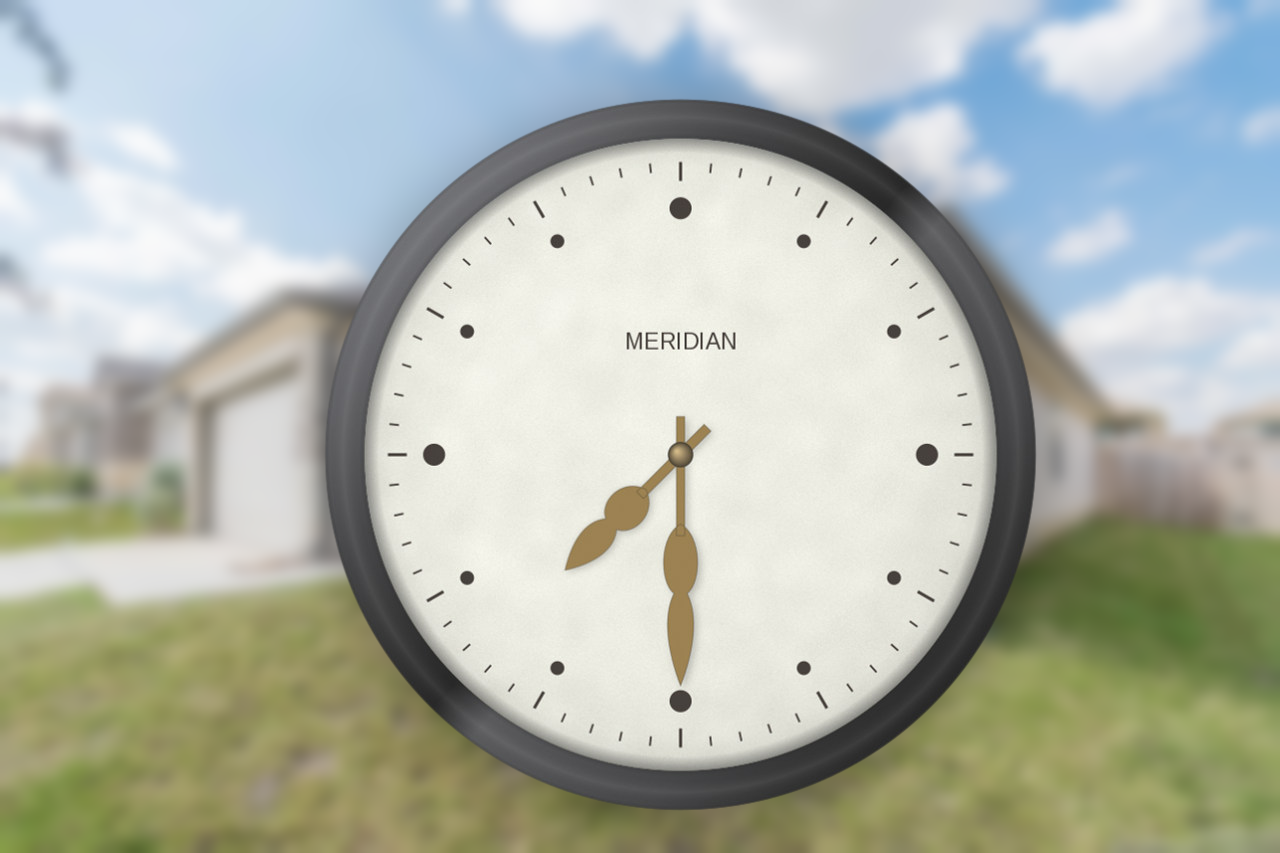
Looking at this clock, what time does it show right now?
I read 7:30
